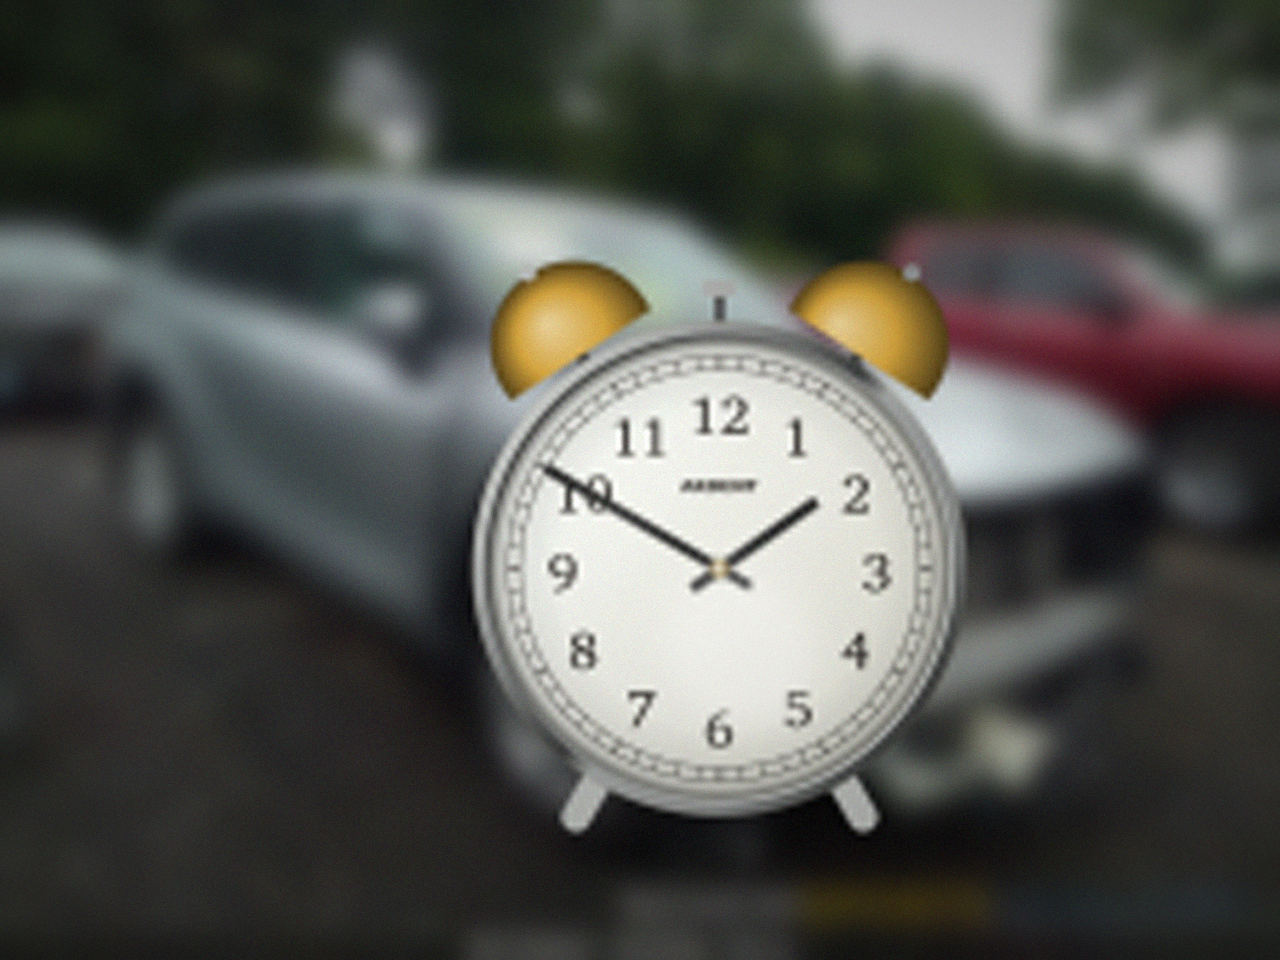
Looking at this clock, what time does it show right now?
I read 1:50
